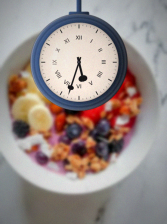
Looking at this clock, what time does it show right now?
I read 5:33
